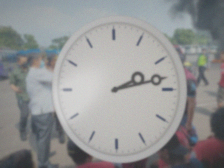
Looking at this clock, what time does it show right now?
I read 2:13
